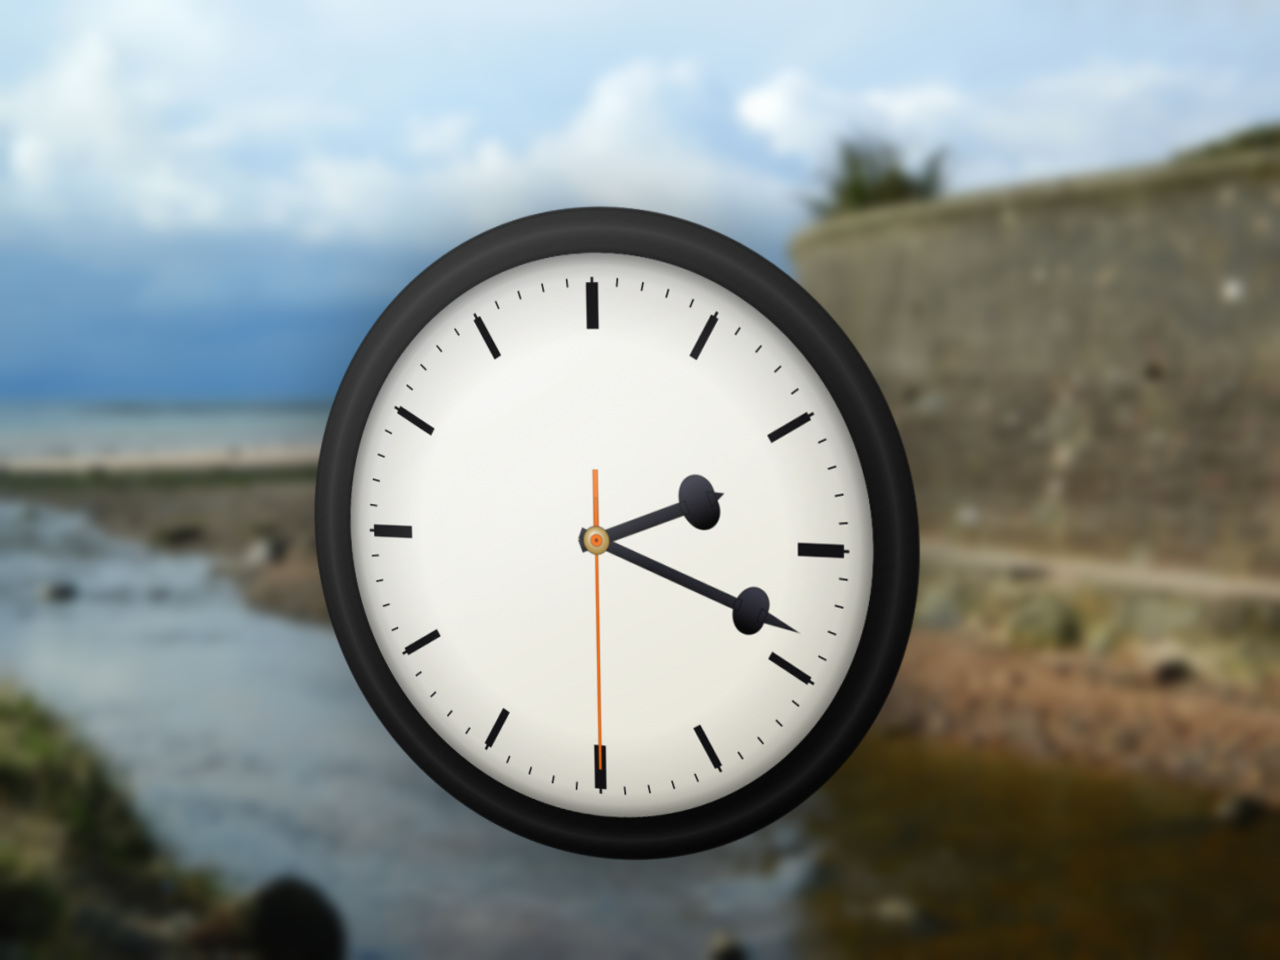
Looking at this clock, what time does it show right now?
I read 2:18:30
